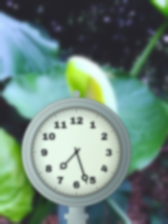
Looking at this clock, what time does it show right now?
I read 7:27
